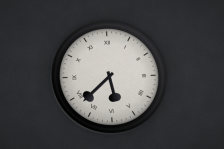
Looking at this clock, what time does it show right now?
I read 5:38
